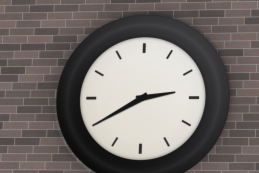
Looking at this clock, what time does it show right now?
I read 2:40
